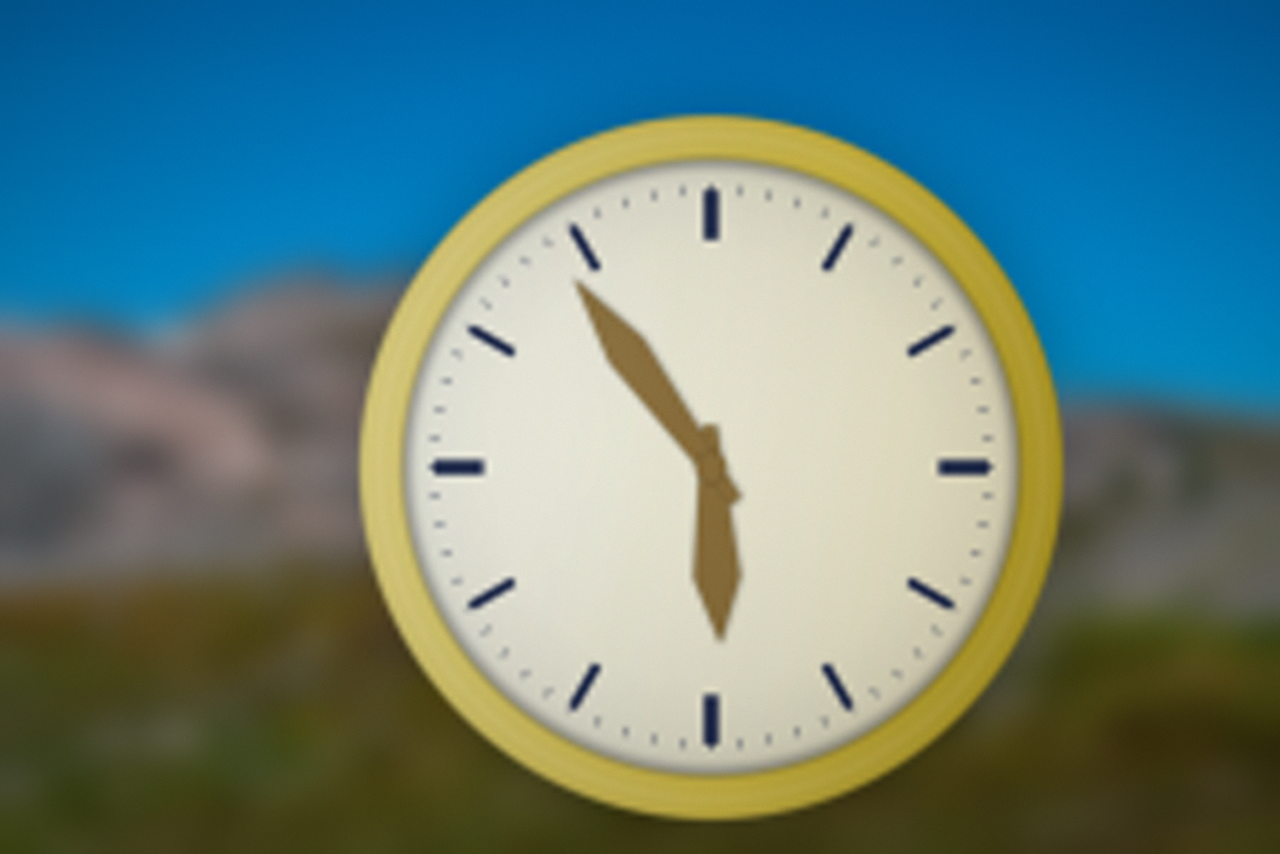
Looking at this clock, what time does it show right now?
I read 5:54
